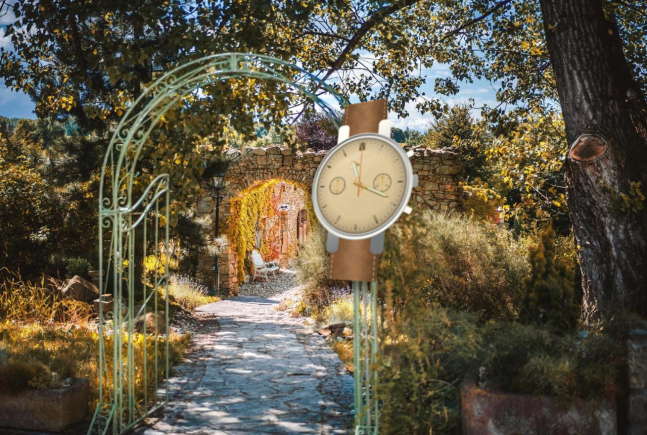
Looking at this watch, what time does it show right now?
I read 11:19
